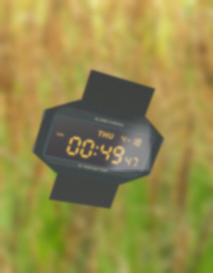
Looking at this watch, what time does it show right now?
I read 0:49
